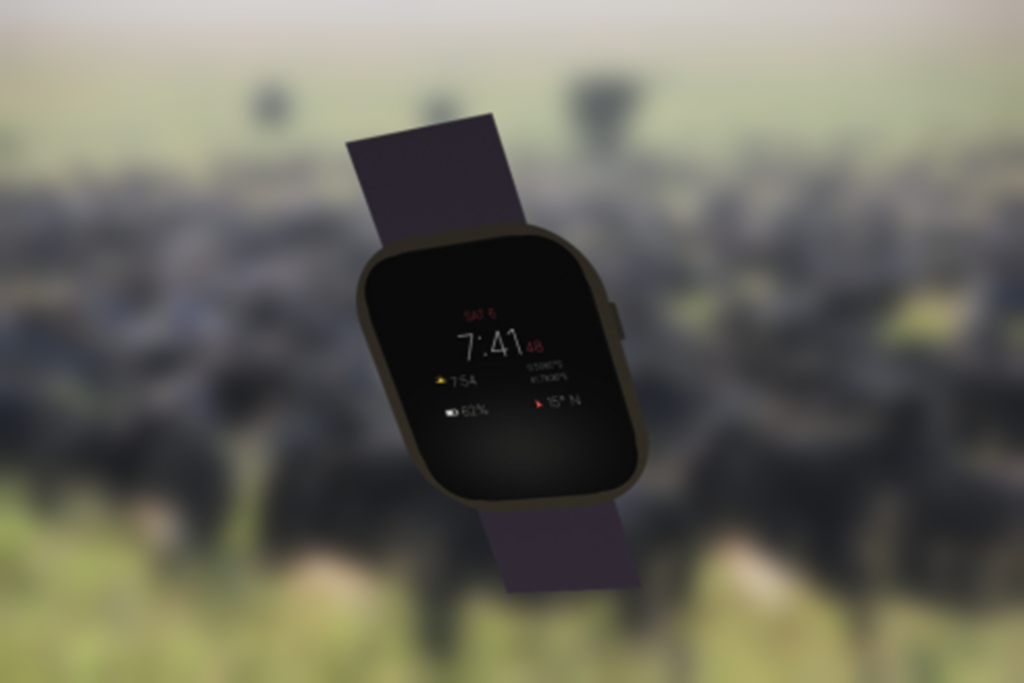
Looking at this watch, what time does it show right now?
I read 7:41
